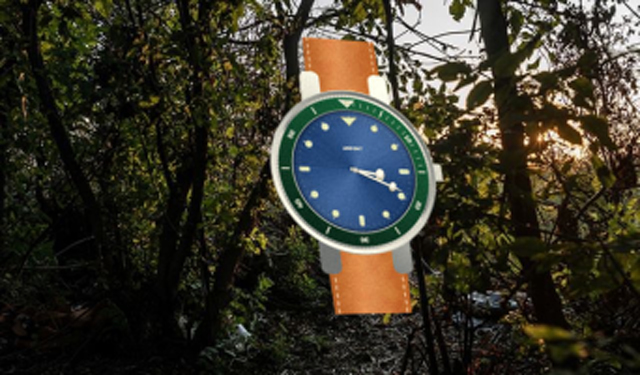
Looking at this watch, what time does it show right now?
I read 3:19
